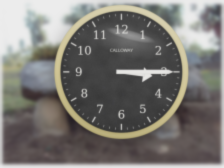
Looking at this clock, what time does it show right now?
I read 3:15
